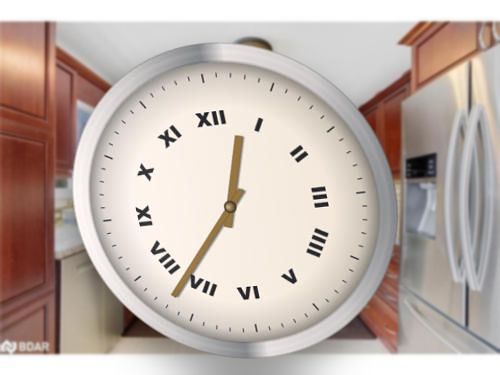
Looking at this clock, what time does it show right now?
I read 12:37
